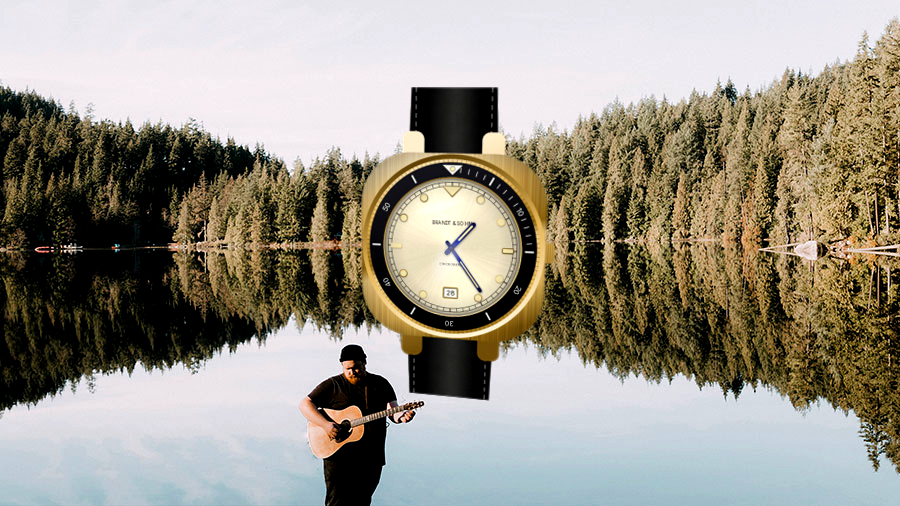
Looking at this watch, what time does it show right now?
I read 1:24
